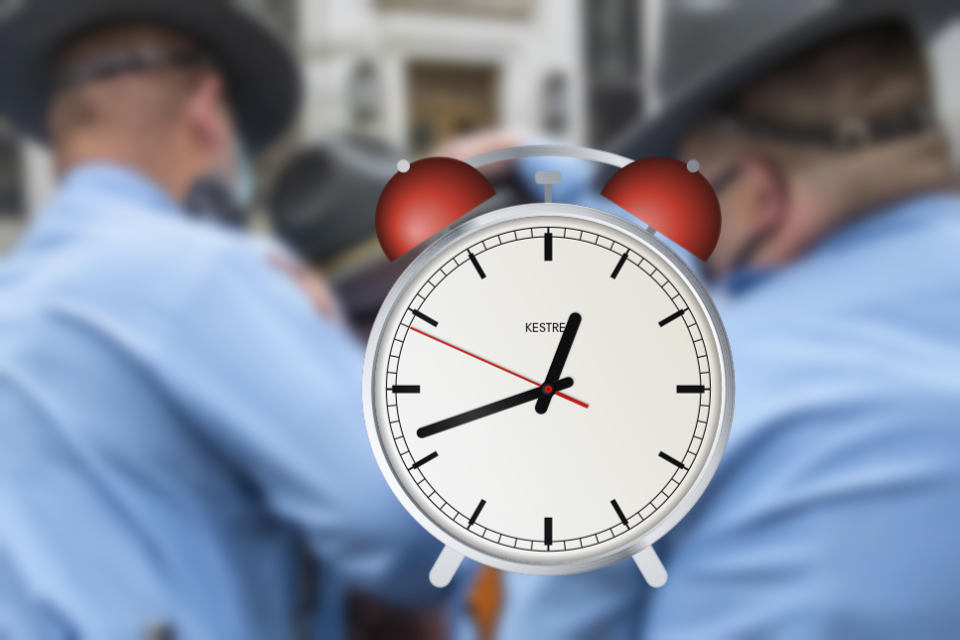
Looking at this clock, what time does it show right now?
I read 12:41:49
